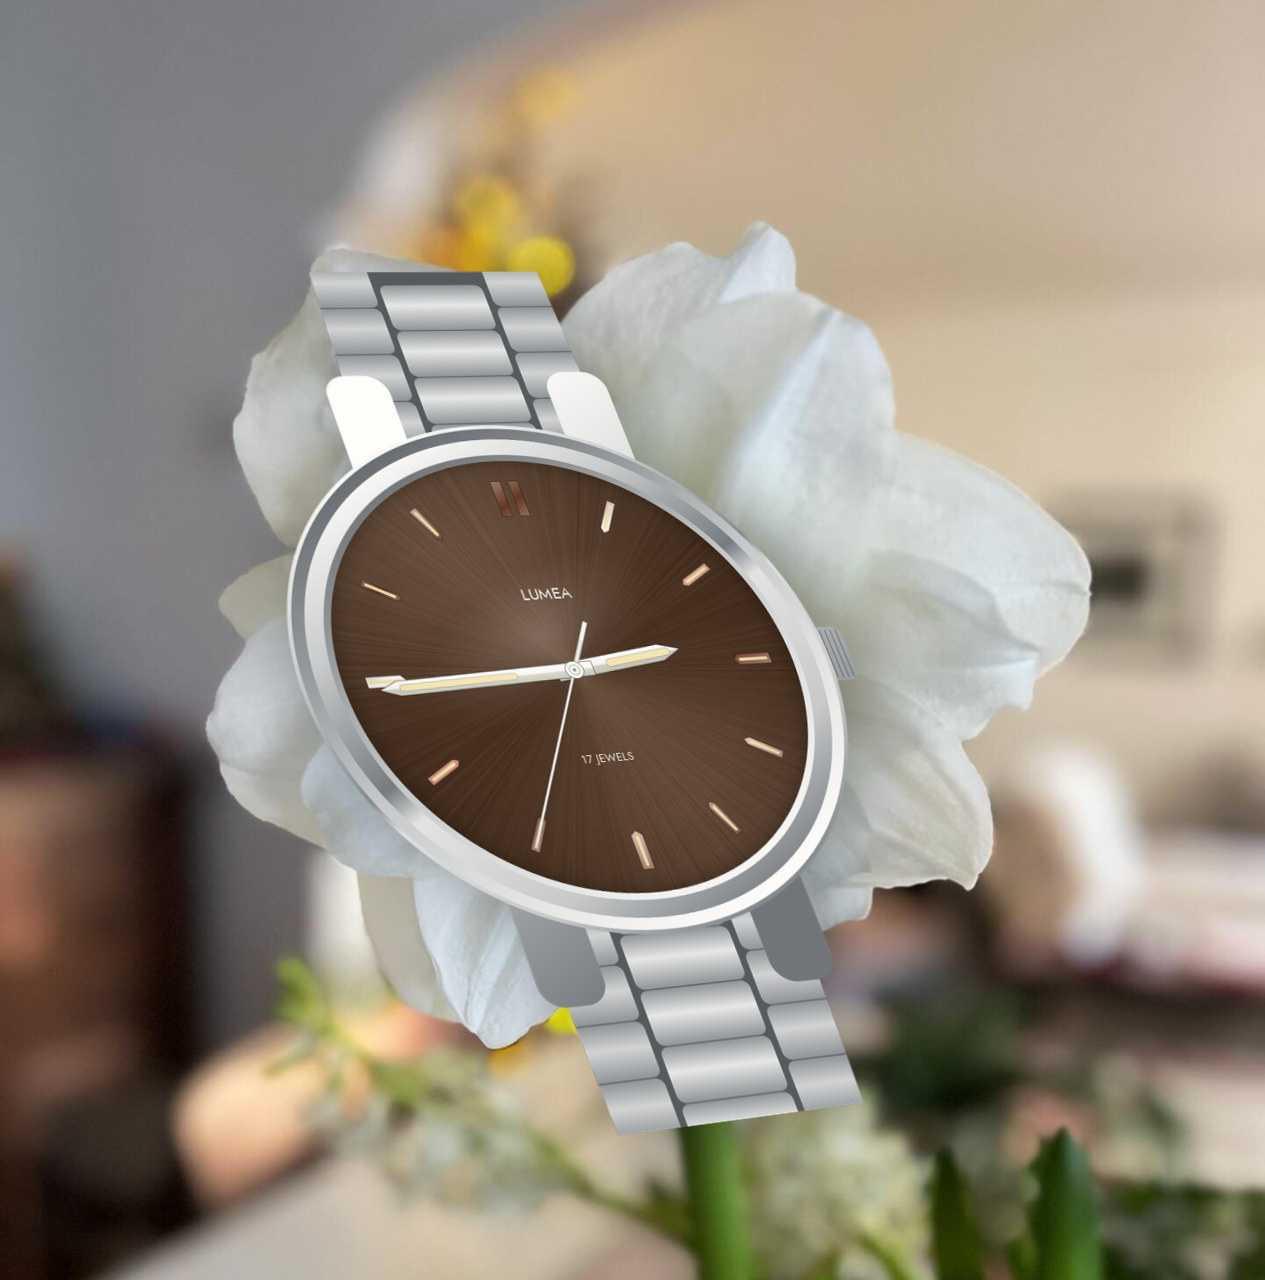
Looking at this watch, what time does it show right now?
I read 2:44:35
